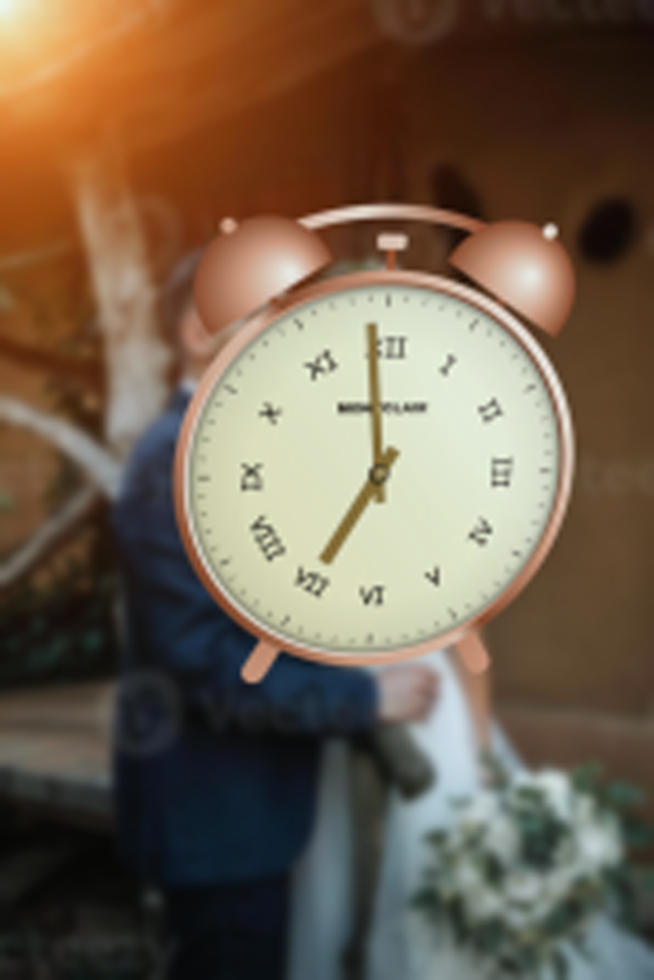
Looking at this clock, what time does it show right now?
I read 6:59
